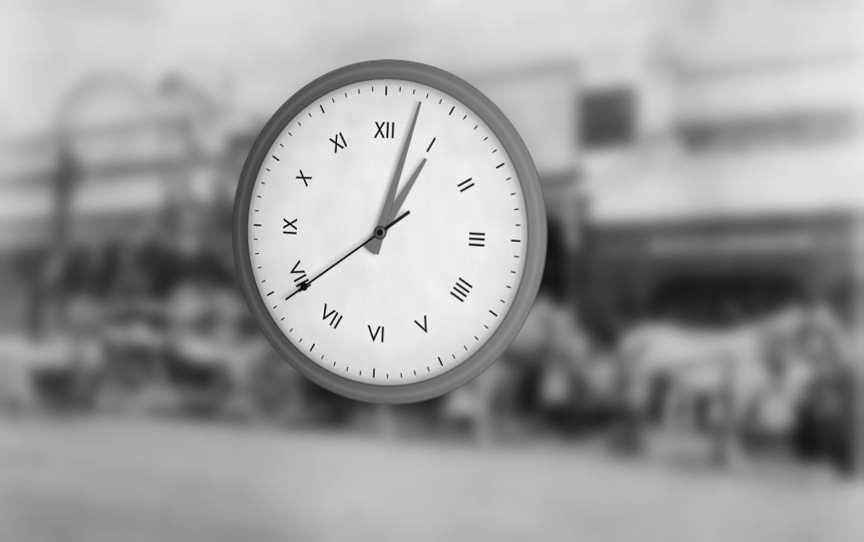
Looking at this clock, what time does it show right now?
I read 1:02:39
